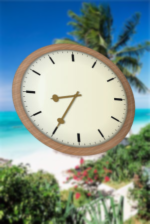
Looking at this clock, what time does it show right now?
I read 8:35
